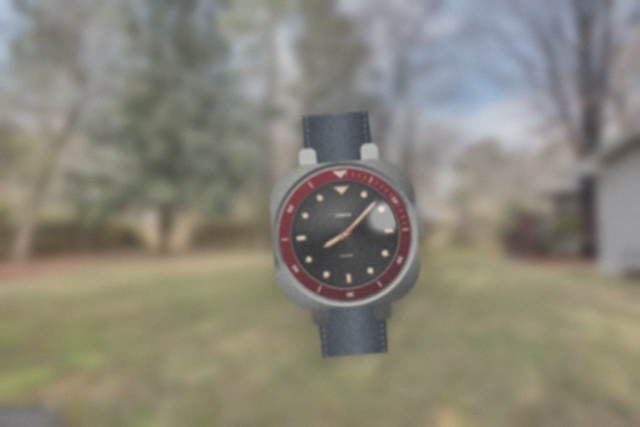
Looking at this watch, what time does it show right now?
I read 8:08
